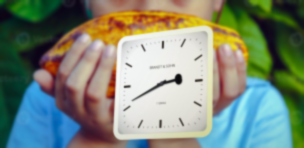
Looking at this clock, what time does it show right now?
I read 2:41
